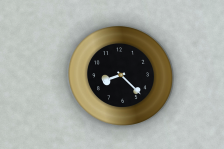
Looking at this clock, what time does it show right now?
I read 8:23
